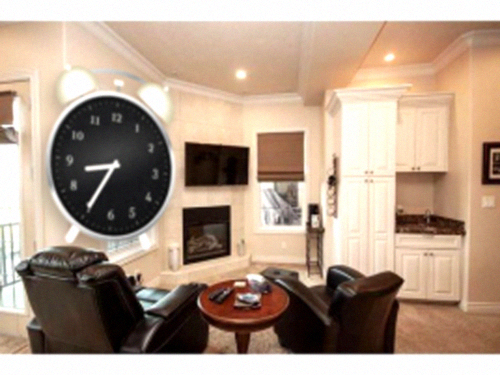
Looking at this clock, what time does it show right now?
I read 8:35
